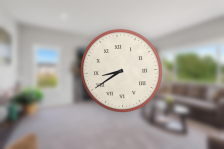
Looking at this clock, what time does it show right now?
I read 8:40
